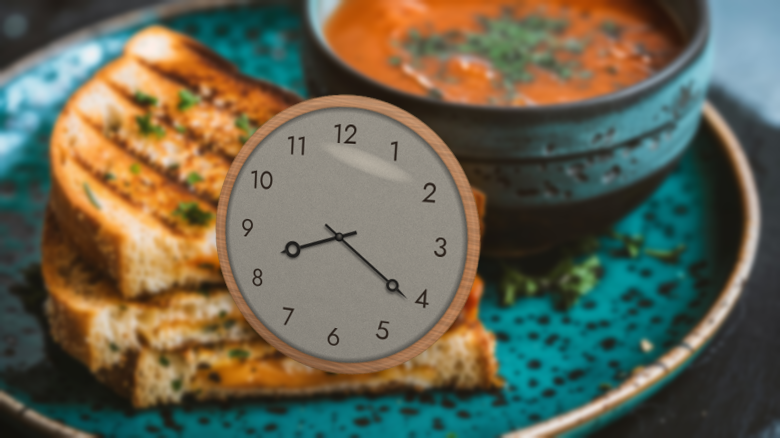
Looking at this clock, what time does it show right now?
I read 8:21
